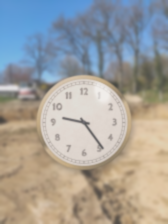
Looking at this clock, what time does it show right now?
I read 9:24
